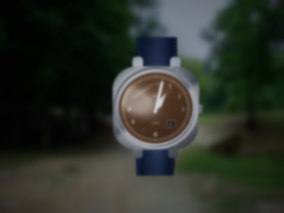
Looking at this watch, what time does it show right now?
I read 1:02
